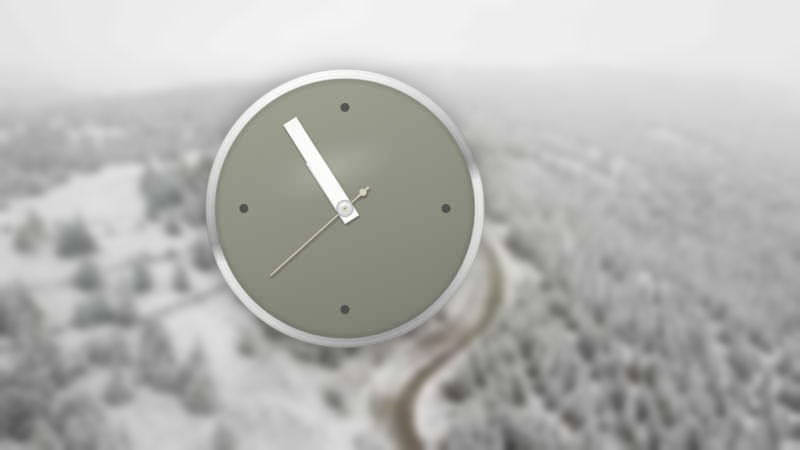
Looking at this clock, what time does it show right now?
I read 10:54:38
